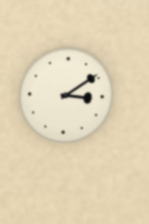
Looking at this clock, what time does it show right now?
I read 3:09
